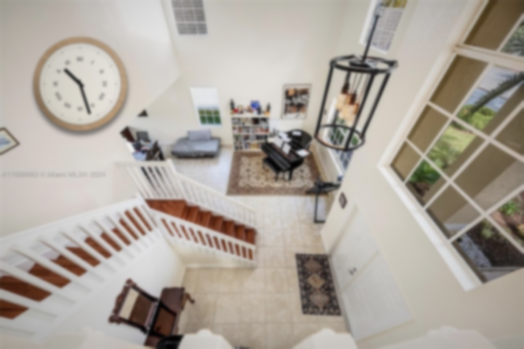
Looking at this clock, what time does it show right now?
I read 10:27
